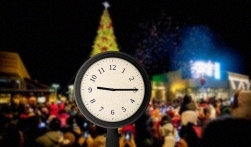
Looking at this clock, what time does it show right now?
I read 9:15
